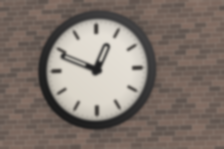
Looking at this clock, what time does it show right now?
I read 12:49
